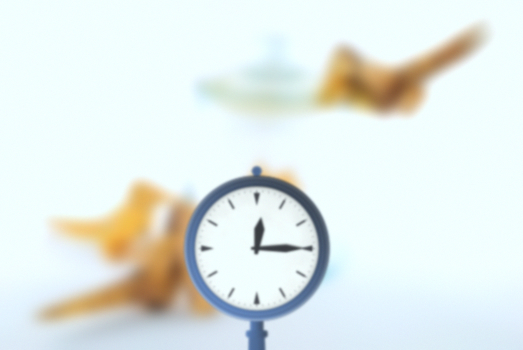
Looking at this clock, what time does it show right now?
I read 12:15
